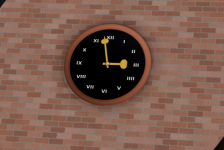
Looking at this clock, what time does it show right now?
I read 2:58
